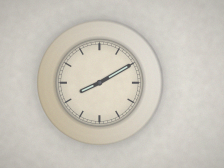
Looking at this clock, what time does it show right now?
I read 8:10
